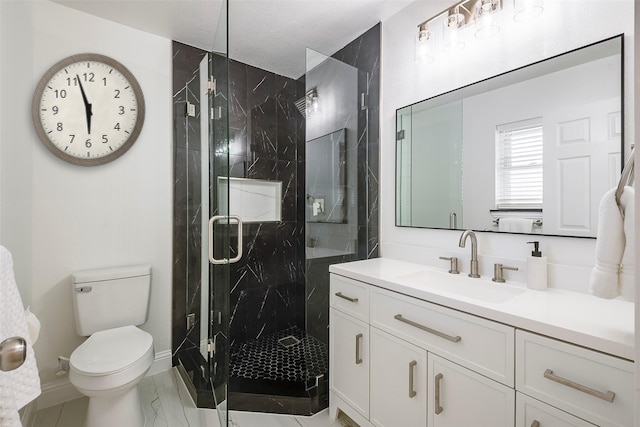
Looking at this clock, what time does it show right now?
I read 5:57
